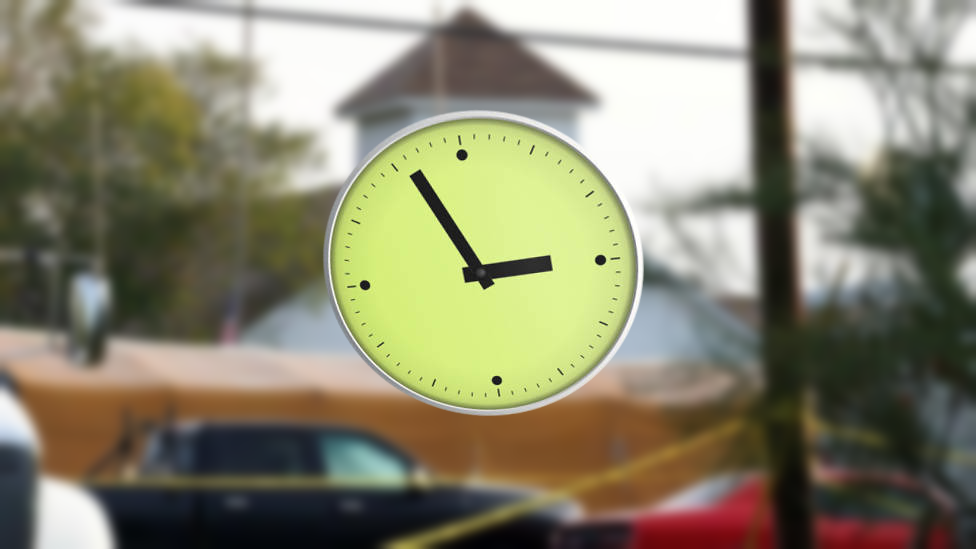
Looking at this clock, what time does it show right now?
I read 2:56
